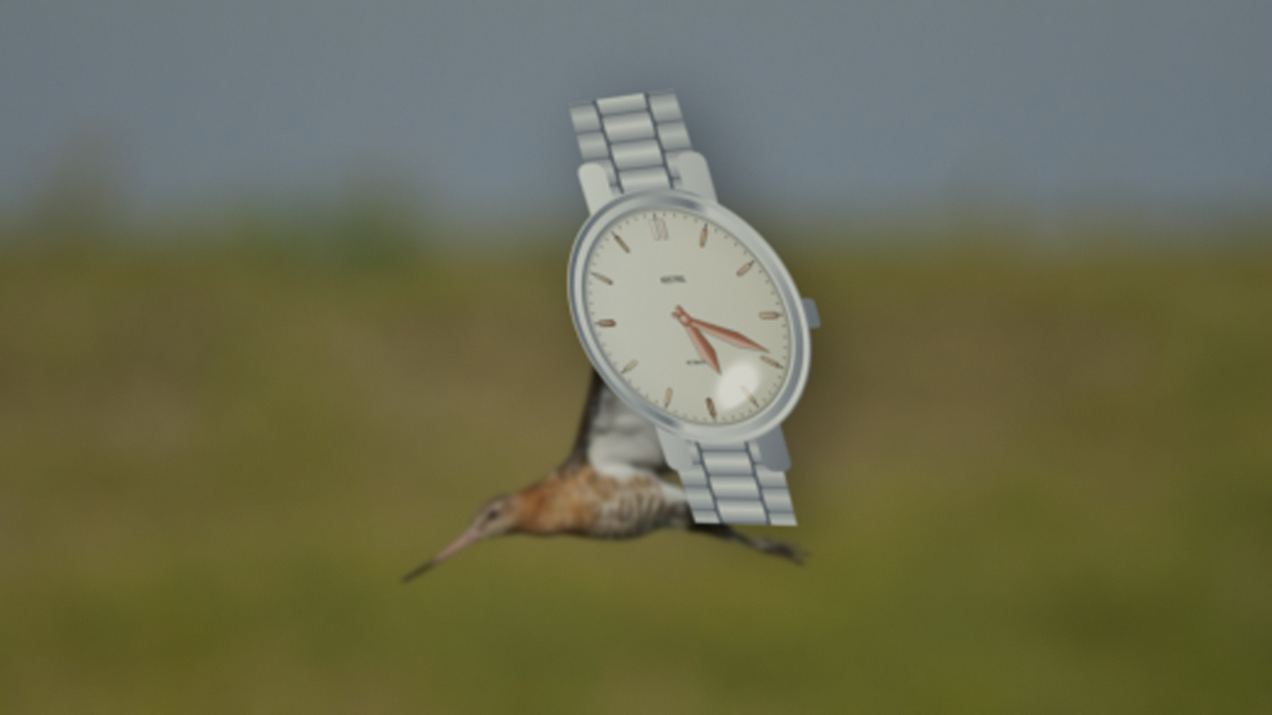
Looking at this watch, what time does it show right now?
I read 5:19
